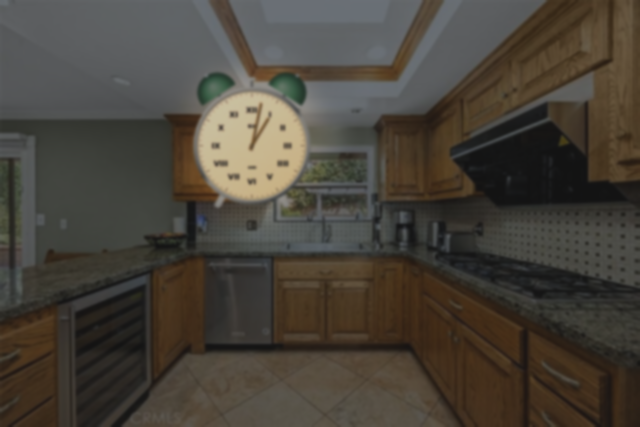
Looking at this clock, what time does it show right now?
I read 1:02
